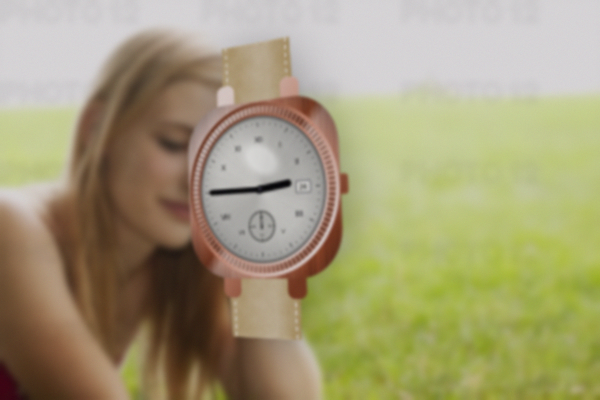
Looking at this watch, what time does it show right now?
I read 2:45
